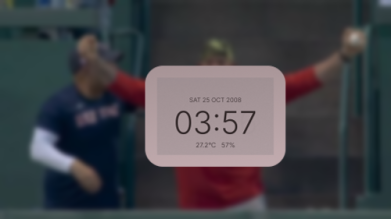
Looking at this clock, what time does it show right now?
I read 3:57
